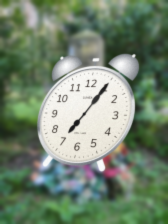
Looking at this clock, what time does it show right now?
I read 7:05
